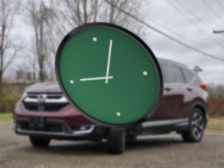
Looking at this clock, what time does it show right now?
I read 9:04
